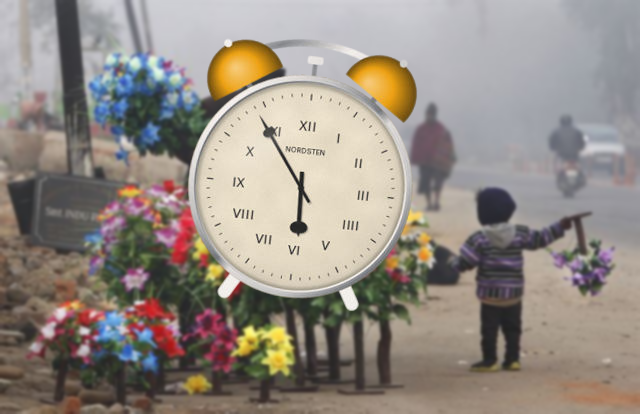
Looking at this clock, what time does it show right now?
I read 5:54
